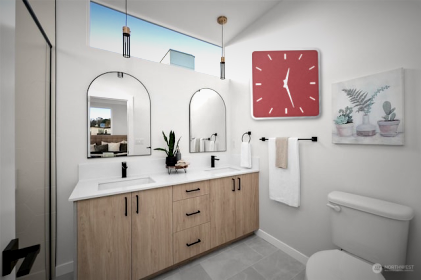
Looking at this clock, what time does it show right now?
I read 12:27
